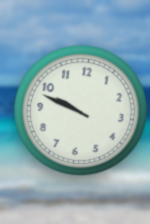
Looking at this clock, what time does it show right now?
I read 9:48
